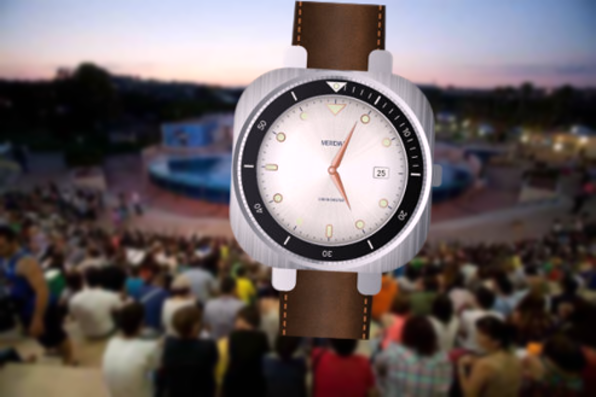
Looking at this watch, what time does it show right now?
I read 5:04
